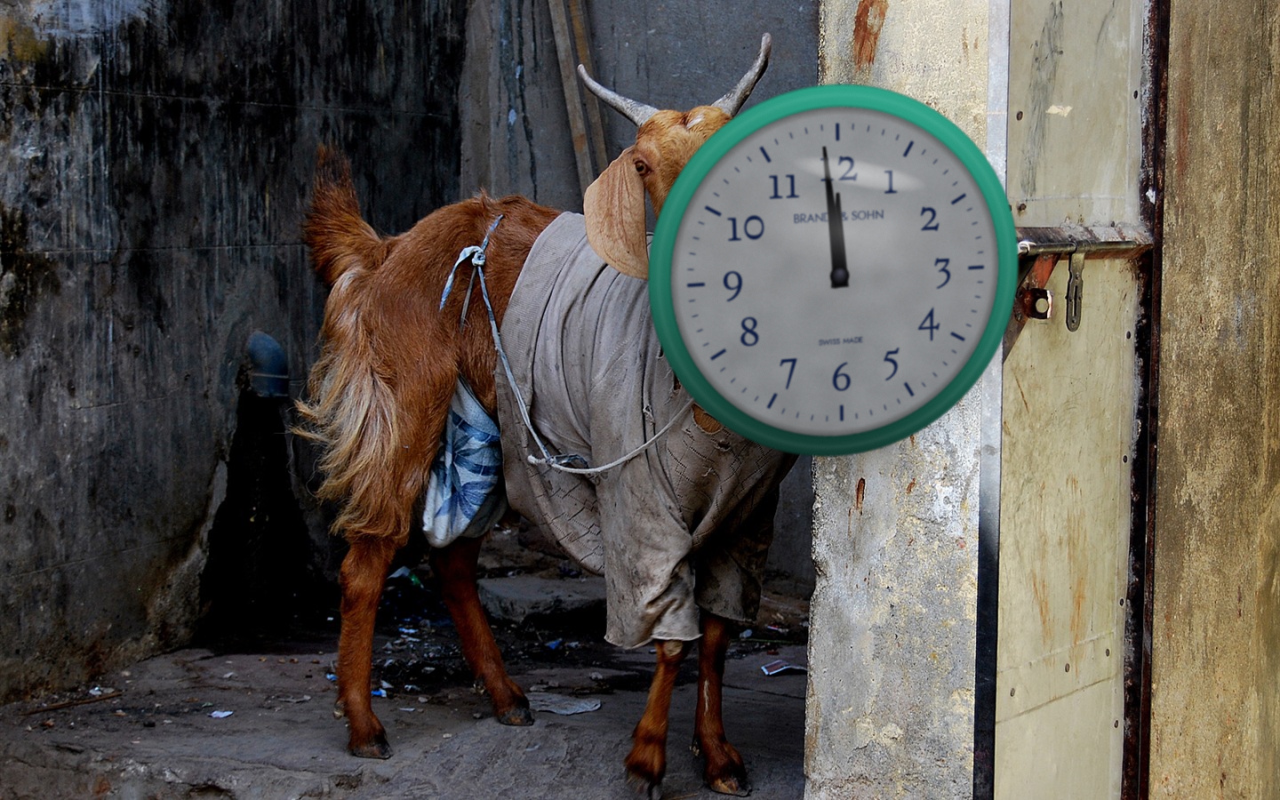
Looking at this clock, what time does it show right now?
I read 11:59
